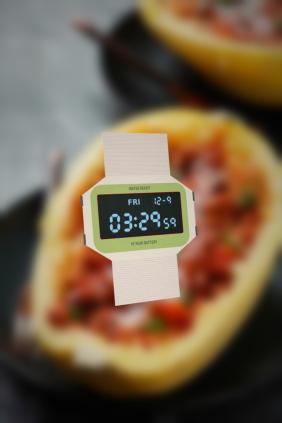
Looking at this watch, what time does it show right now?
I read 3:29:59
